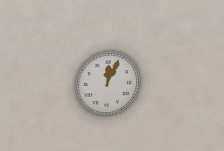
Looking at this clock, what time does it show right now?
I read 12:04
